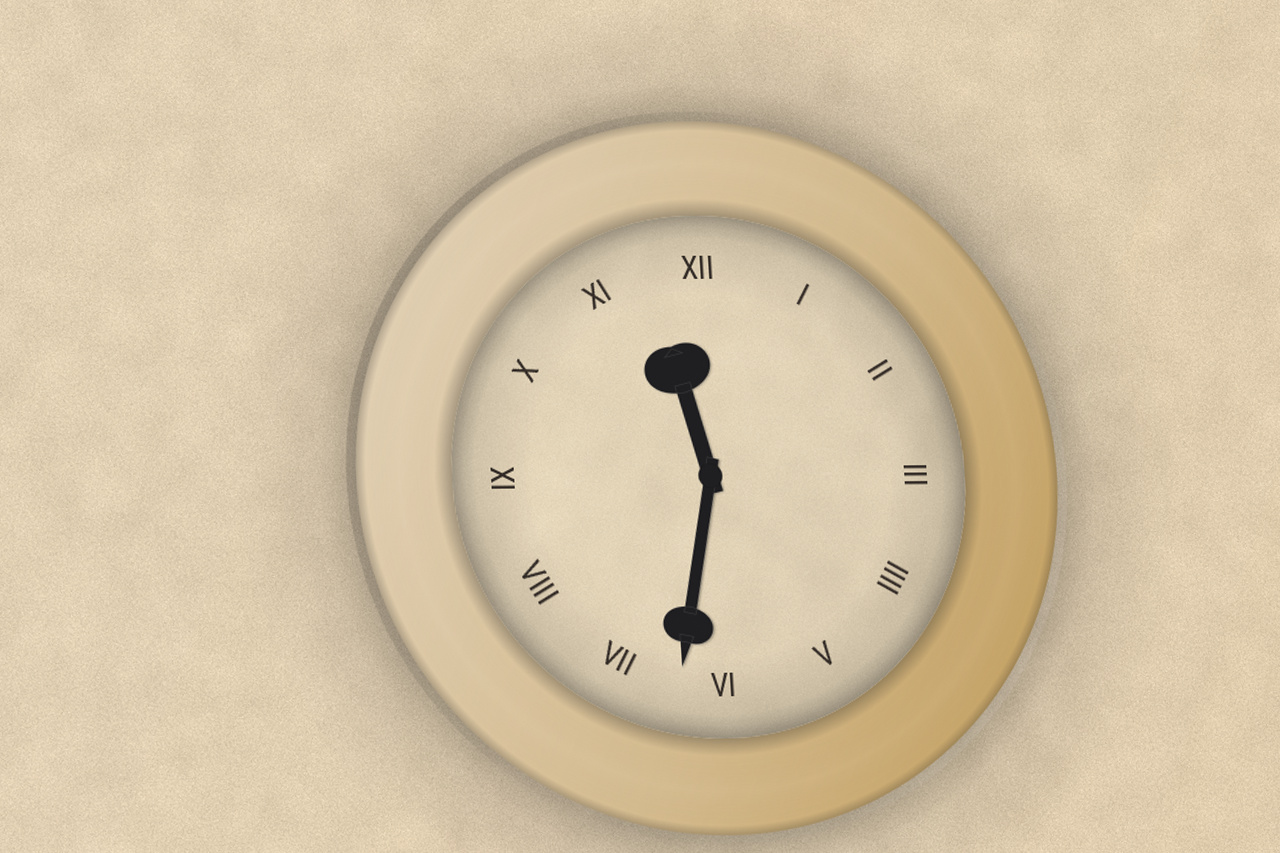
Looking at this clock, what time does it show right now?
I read 11:32
